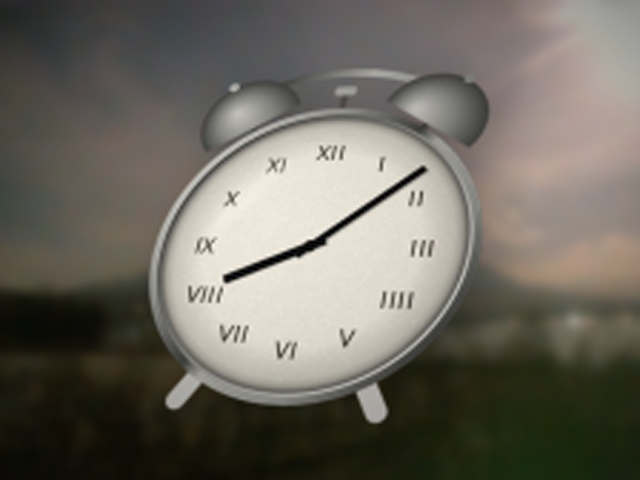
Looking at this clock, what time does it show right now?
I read 8:08
